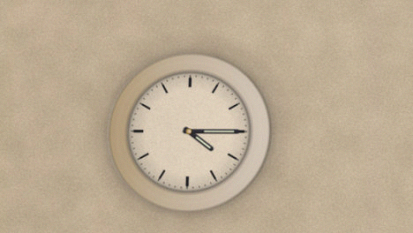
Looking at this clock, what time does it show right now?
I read 4:15
